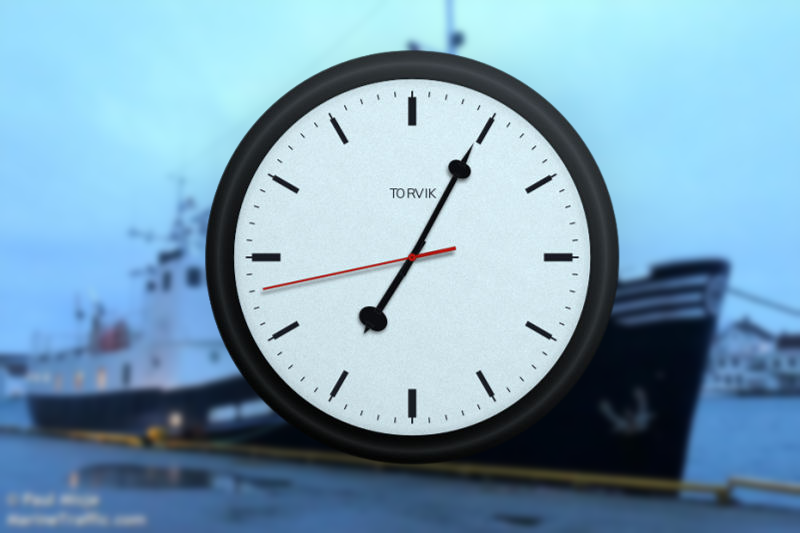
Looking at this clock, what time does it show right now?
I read 7:04:43
